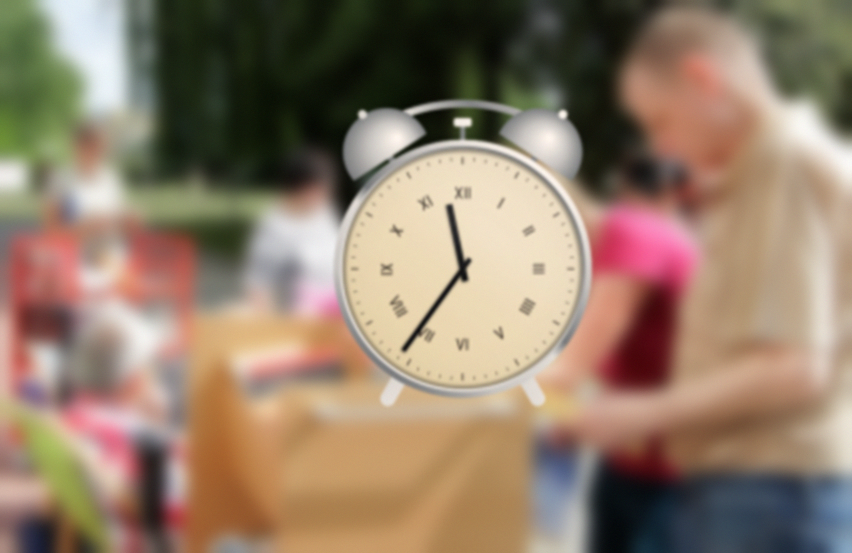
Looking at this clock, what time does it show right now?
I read 11:36
